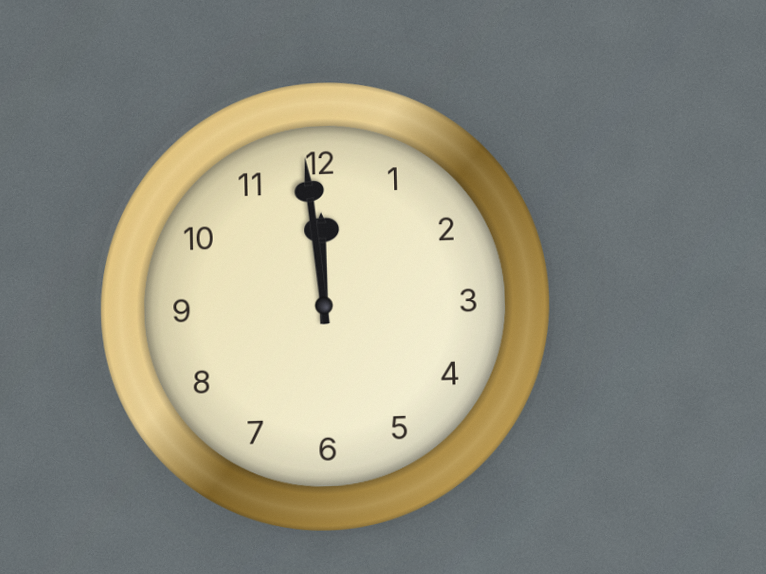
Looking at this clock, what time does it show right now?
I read 11:59
